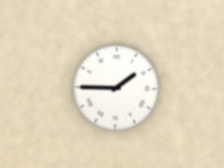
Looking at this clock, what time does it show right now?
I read 1:45
